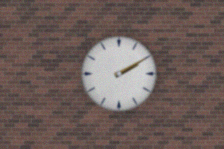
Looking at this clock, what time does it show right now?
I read 2:10
